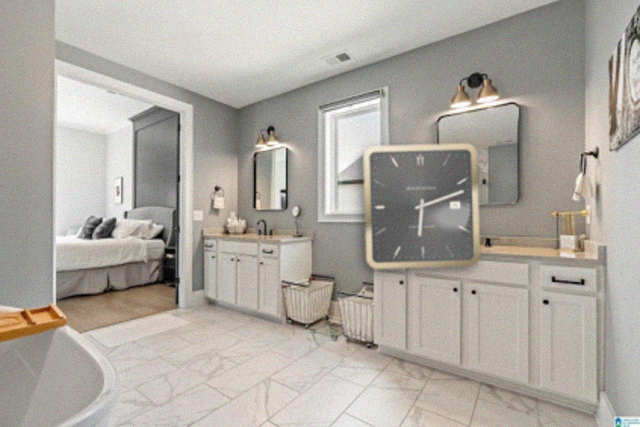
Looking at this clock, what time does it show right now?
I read 6:12
